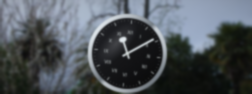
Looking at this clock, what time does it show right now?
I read 11:09
